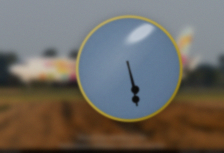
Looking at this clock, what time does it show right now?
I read 5:28
